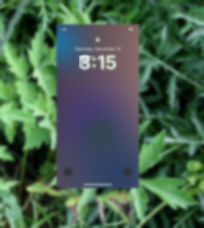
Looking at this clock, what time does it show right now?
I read 3:15
